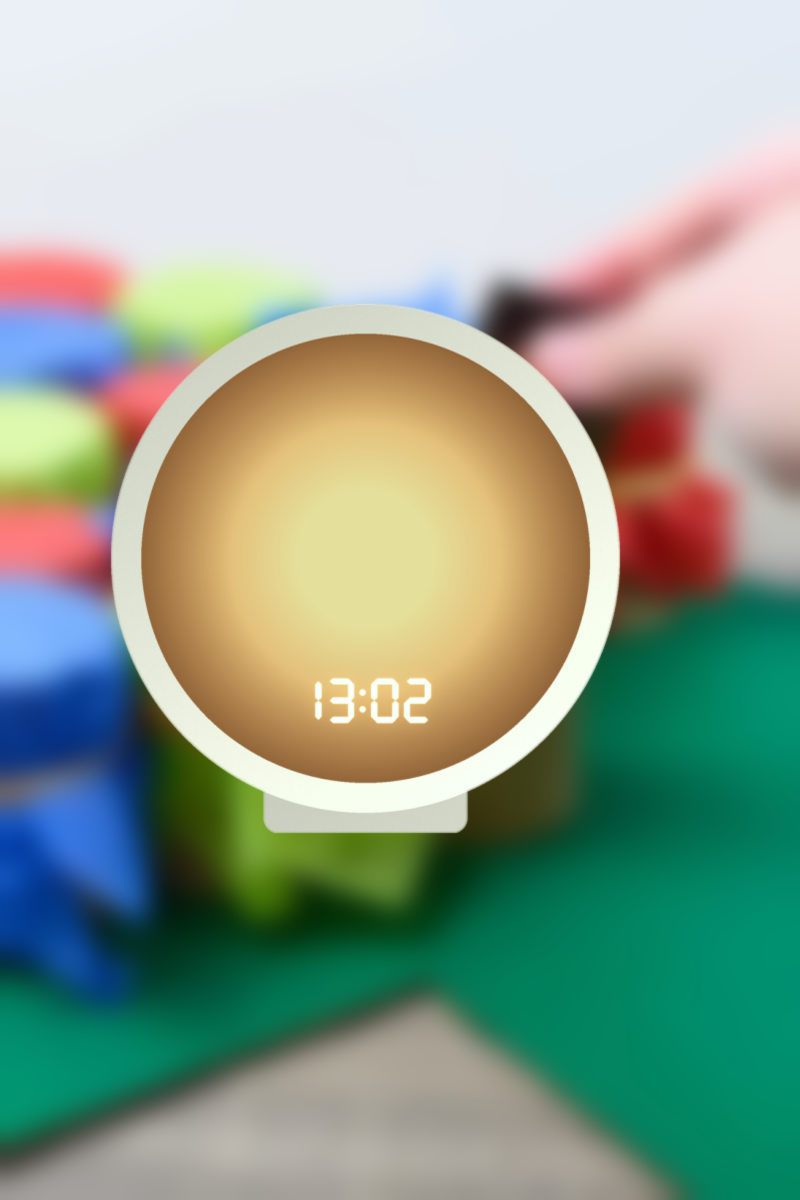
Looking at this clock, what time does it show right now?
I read 13:02
